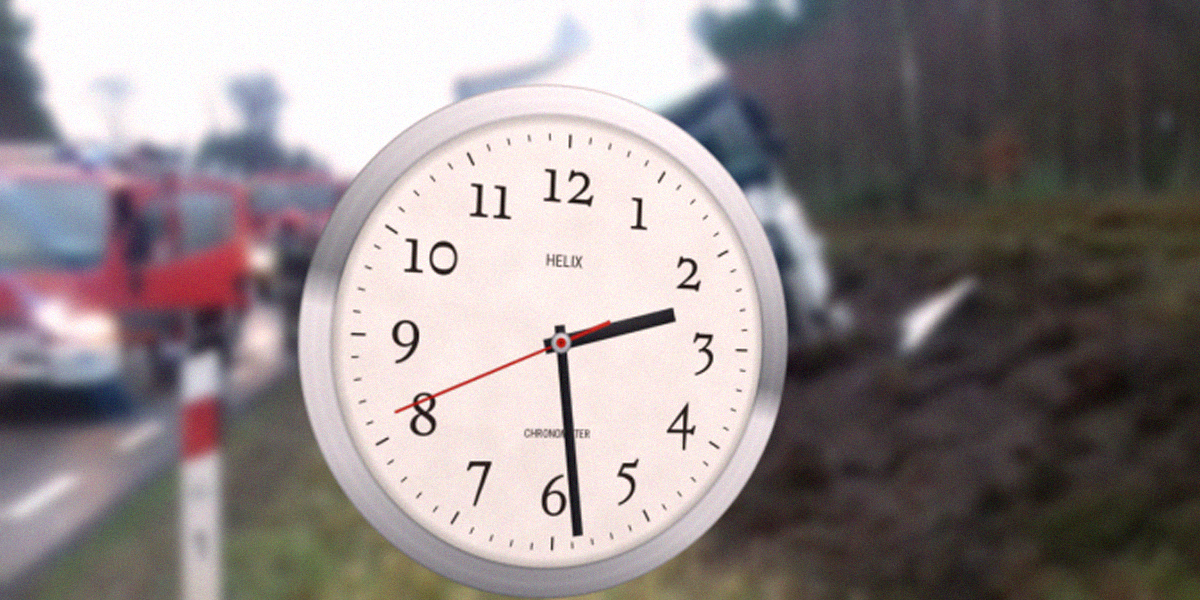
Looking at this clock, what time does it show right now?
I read 2:28:41
